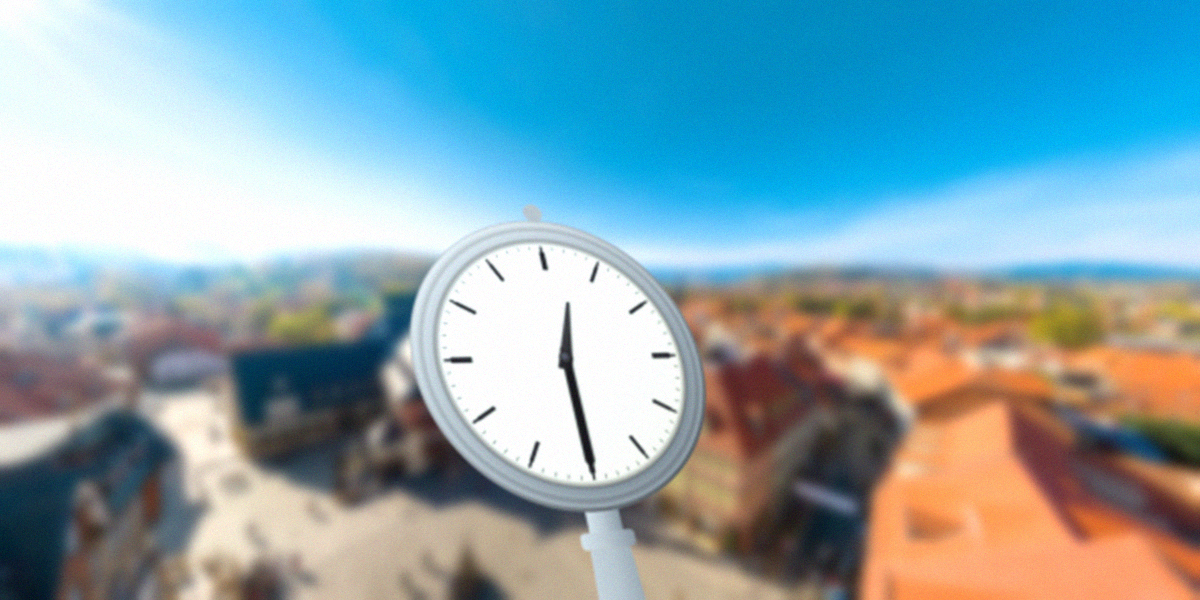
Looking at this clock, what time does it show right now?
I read 12:30
